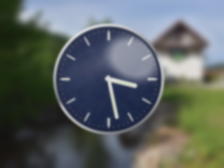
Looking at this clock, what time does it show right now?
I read 3:28
